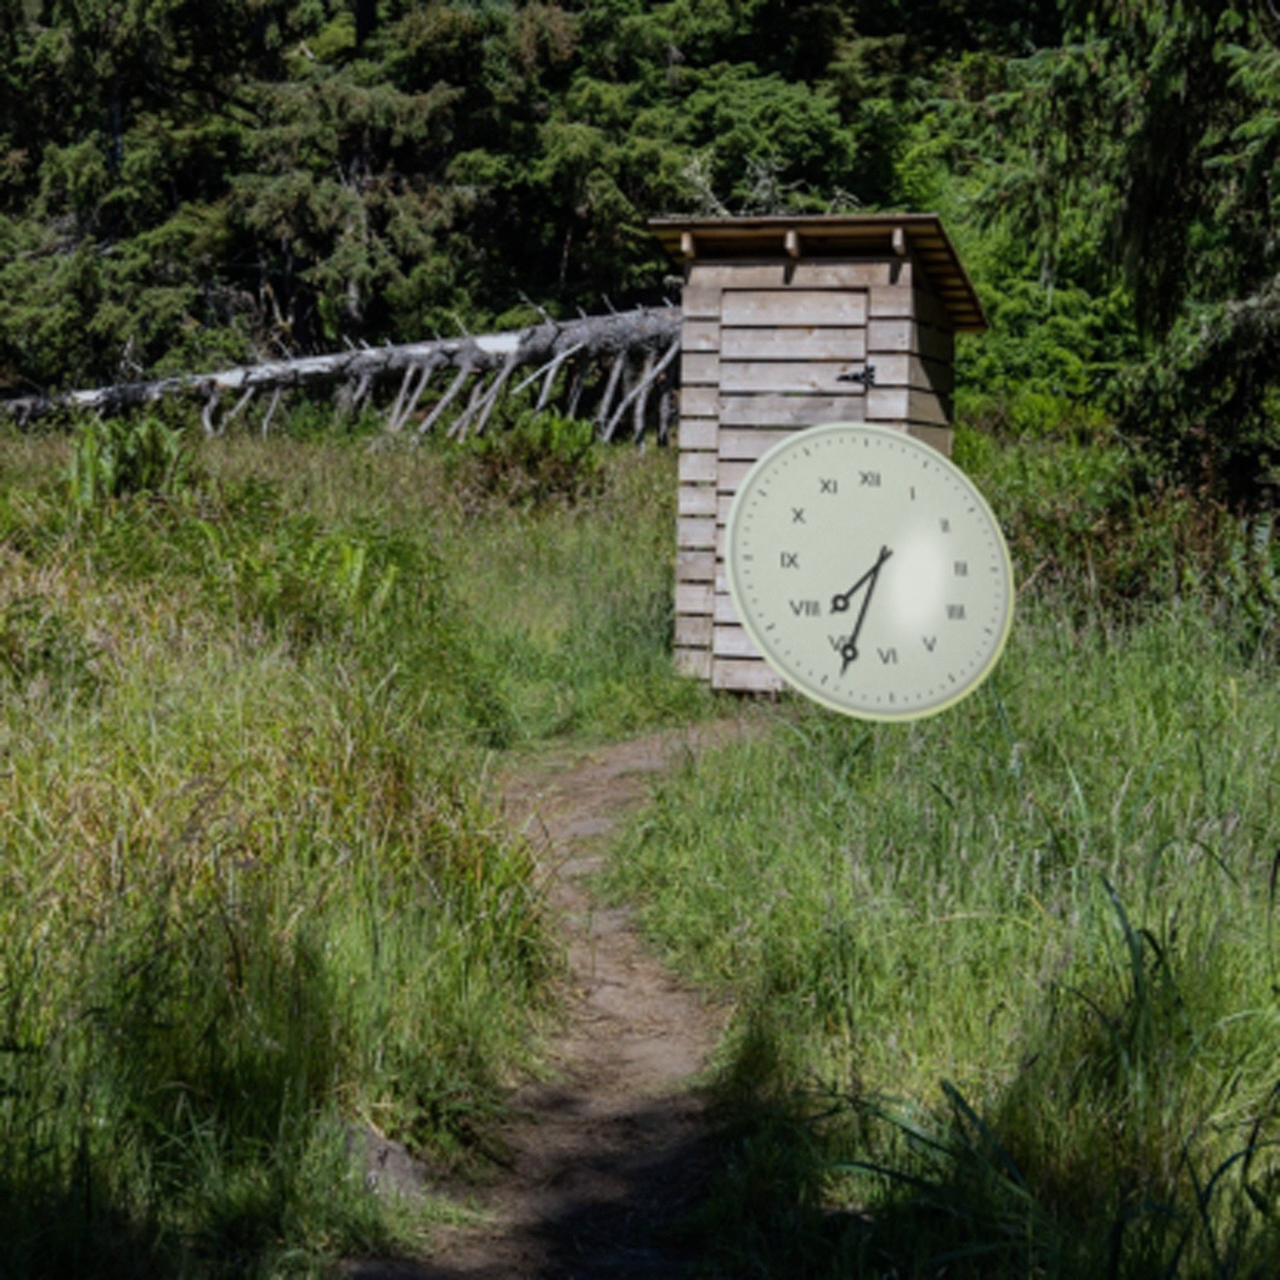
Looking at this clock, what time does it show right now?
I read 7:34
